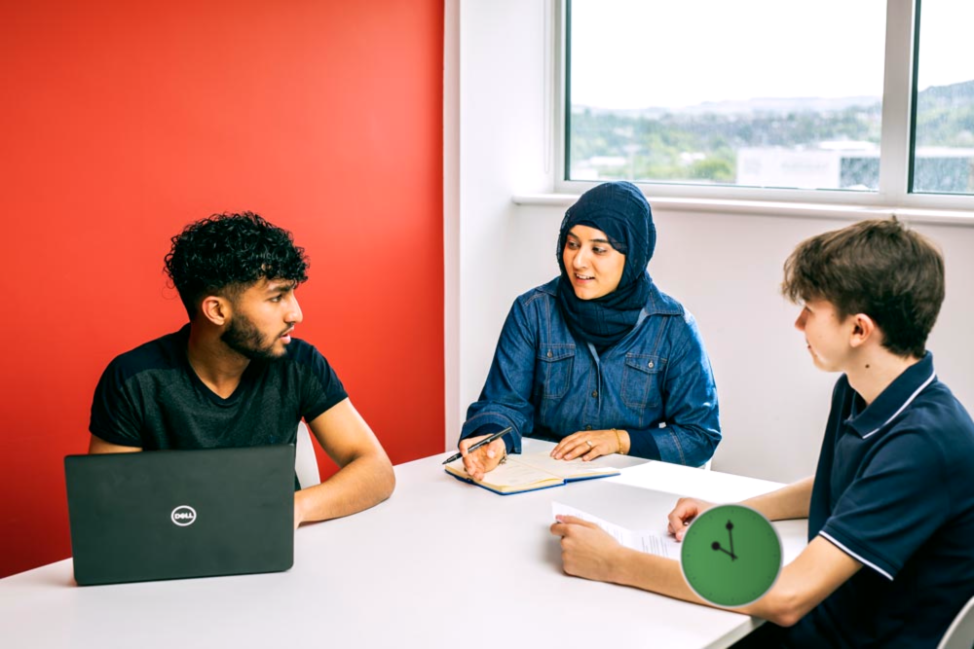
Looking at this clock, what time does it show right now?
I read 9:59
